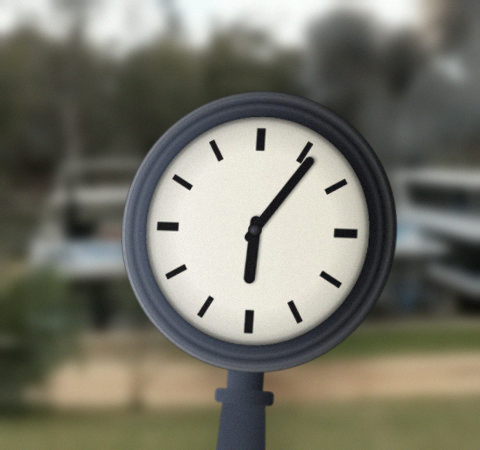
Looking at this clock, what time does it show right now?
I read 6:06
